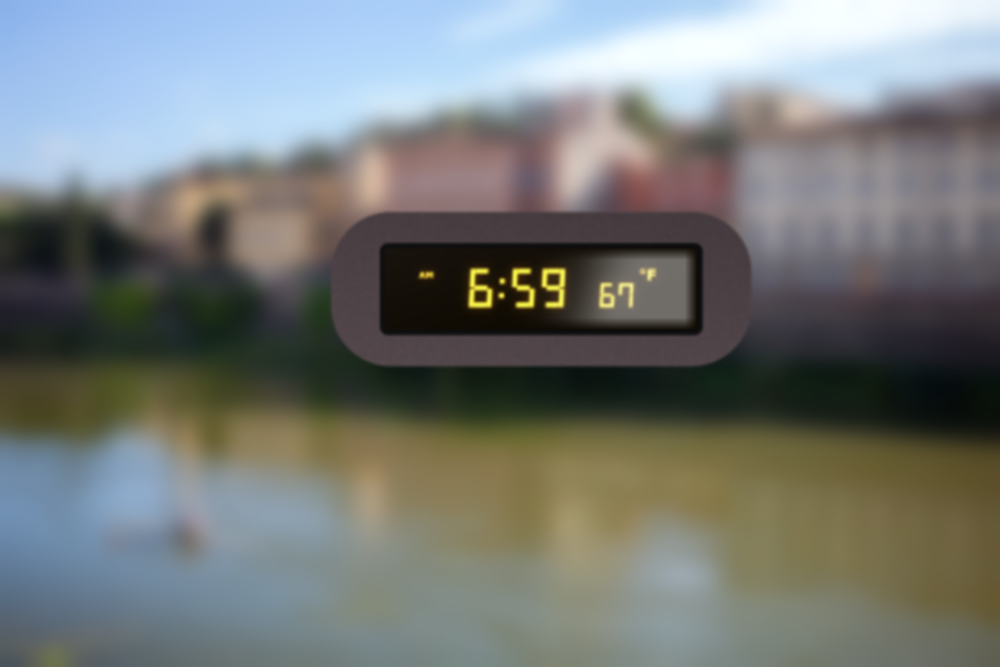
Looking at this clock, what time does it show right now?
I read 6:59
